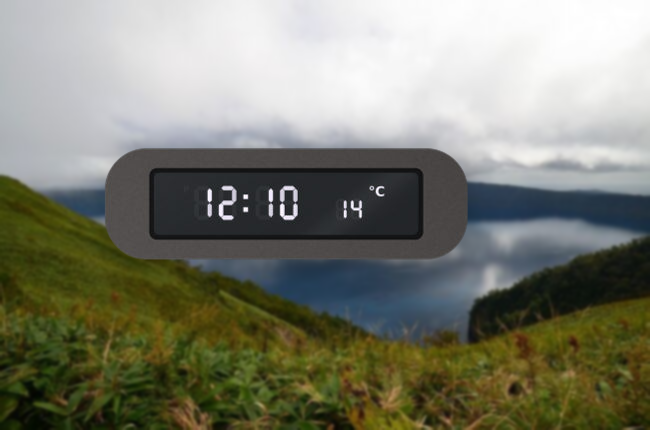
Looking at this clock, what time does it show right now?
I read 12:10
